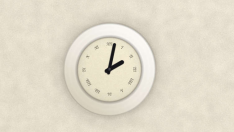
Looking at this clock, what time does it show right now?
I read 2:02
